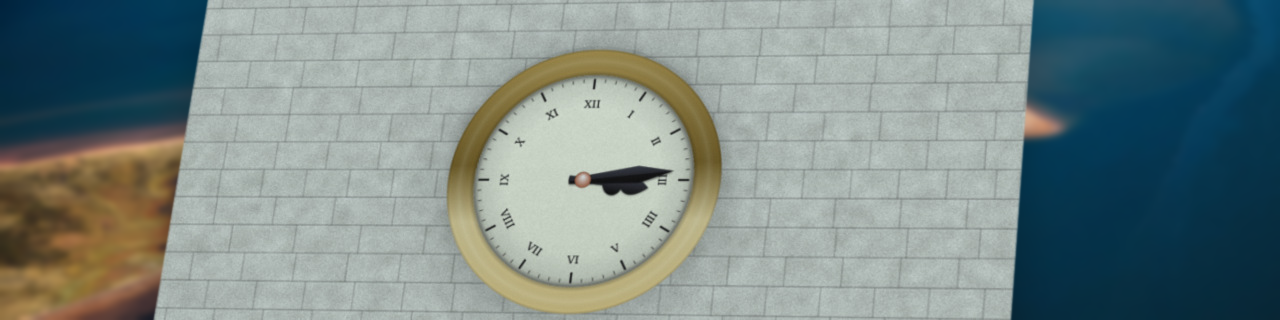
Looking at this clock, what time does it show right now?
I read 3:14
